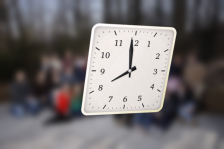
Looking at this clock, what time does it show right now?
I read 7:59
